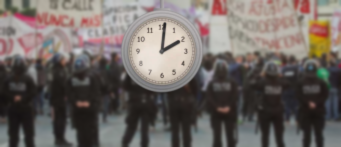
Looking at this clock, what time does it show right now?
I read 2:01
